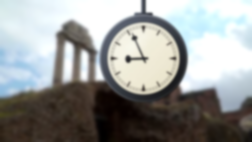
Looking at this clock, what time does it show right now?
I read 8:56
